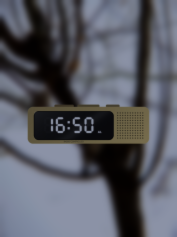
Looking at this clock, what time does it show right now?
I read 16:50
